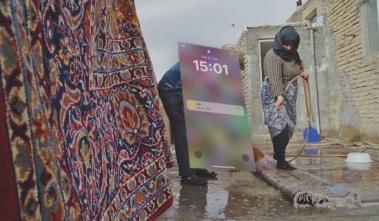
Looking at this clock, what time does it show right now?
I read 15:01
